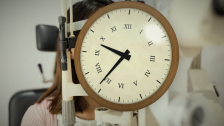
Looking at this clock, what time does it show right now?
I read 9:36
